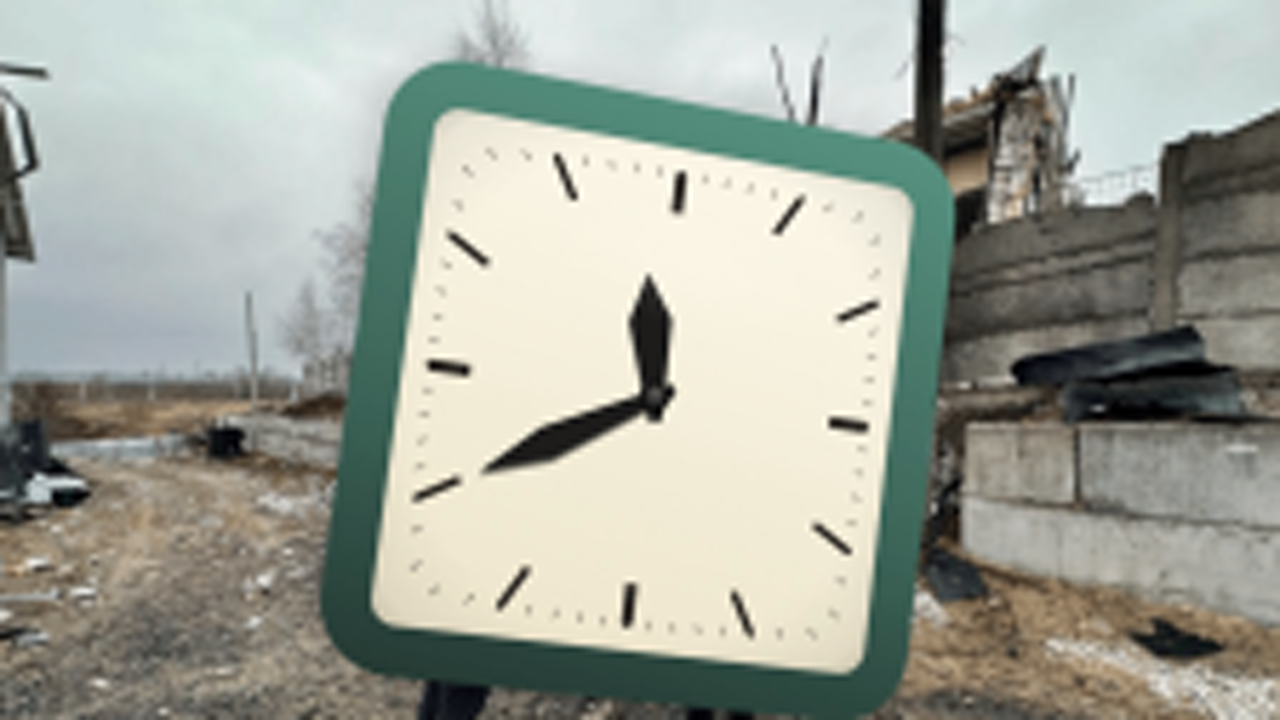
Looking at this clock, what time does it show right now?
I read 11:40
